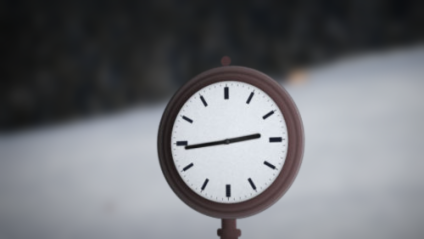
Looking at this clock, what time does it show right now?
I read 2:44
